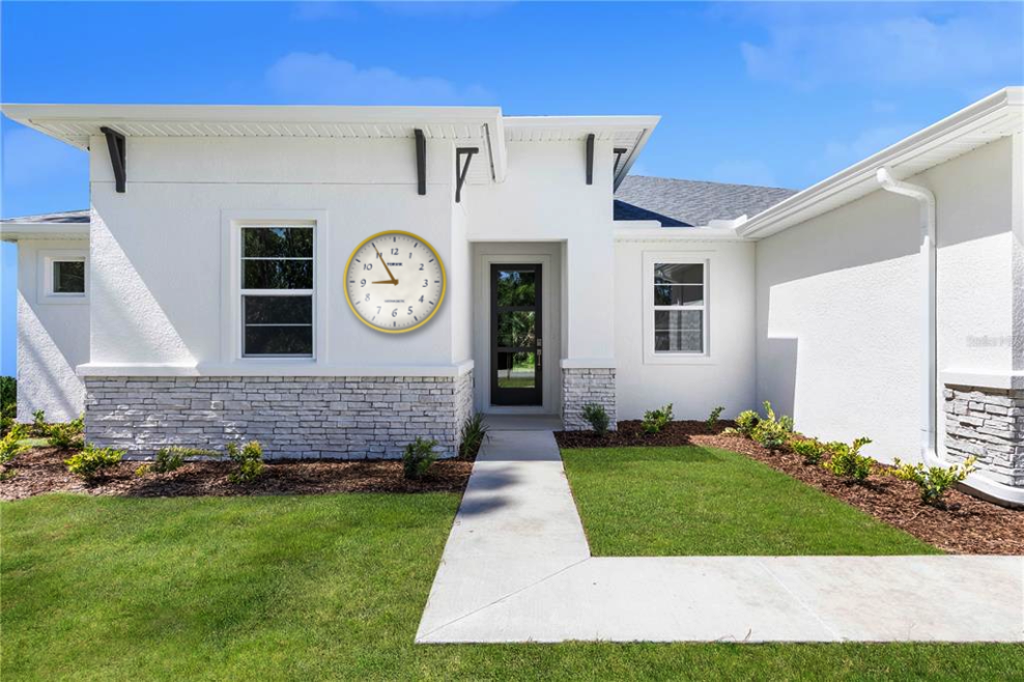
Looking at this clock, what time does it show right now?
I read 8:55
